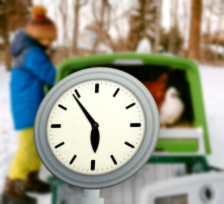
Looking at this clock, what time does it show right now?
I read 5:54
